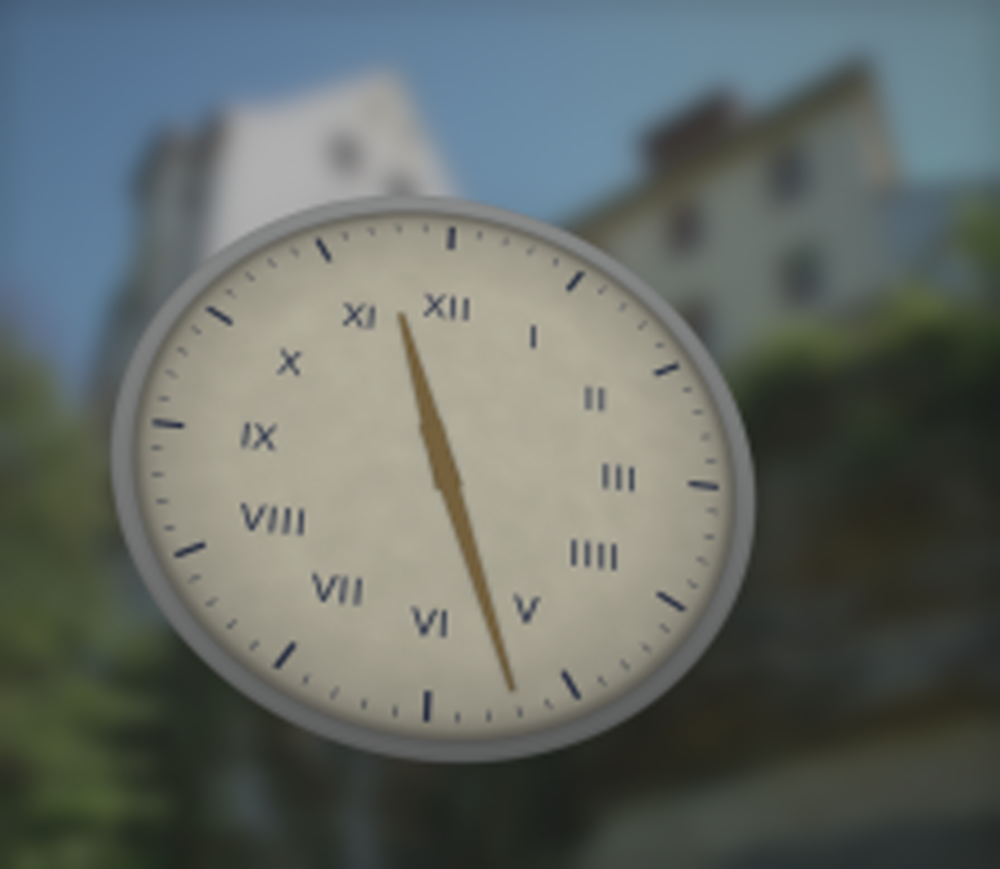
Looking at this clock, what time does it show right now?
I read 11:27
